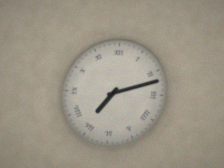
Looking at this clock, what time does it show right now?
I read 7:12
